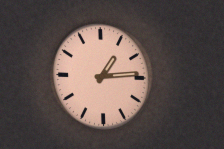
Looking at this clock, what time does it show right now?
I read 1:14
